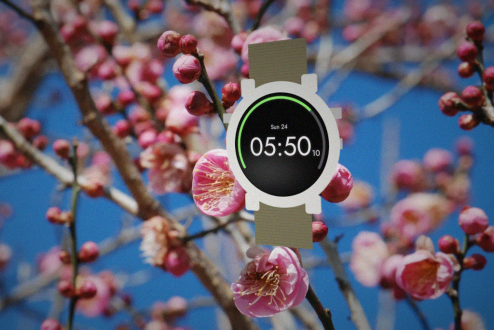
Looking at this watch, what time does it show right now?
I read 5:50:10
